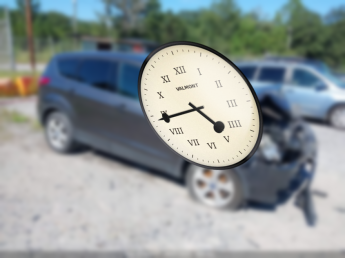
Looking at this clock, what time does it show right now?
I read 4:44
